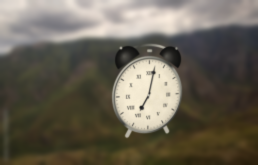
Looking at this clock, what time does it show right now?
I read 7:02
